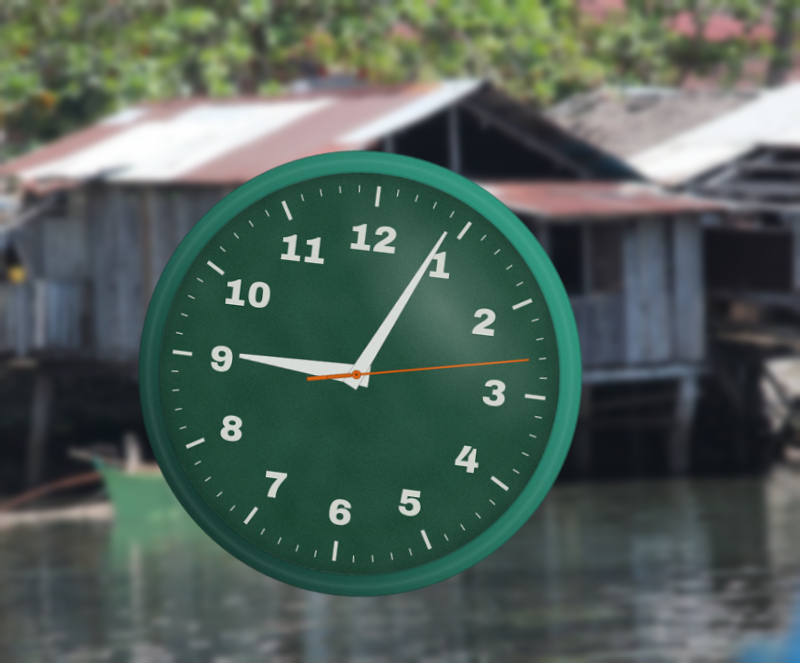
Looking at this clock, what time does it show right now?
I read 9:04:13
